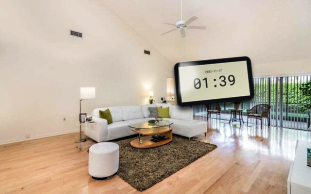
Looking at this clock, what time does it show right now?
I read 1:39
